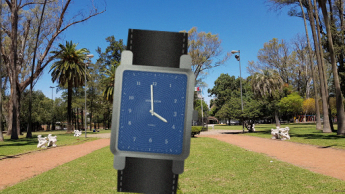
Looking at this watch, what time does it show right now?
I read 3:59
